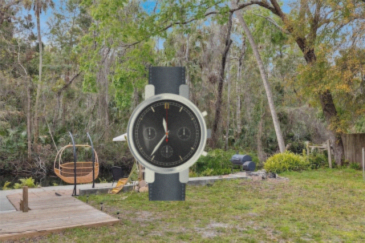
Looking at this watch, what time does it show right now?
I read 11:36
